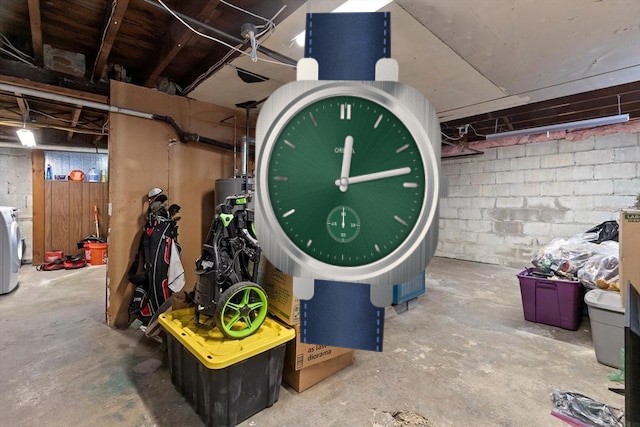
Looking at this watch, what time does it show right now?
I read 12:13
